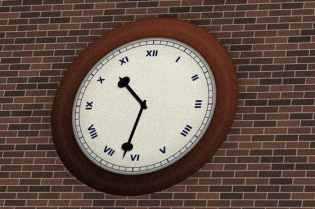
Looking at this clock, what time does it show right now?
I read 10:32
